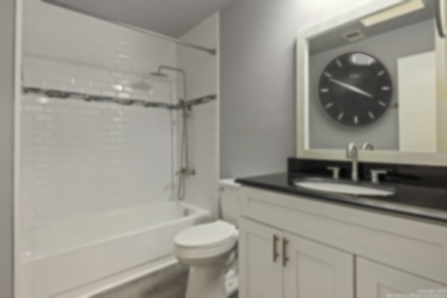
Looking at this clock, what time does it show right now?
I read 3:49
